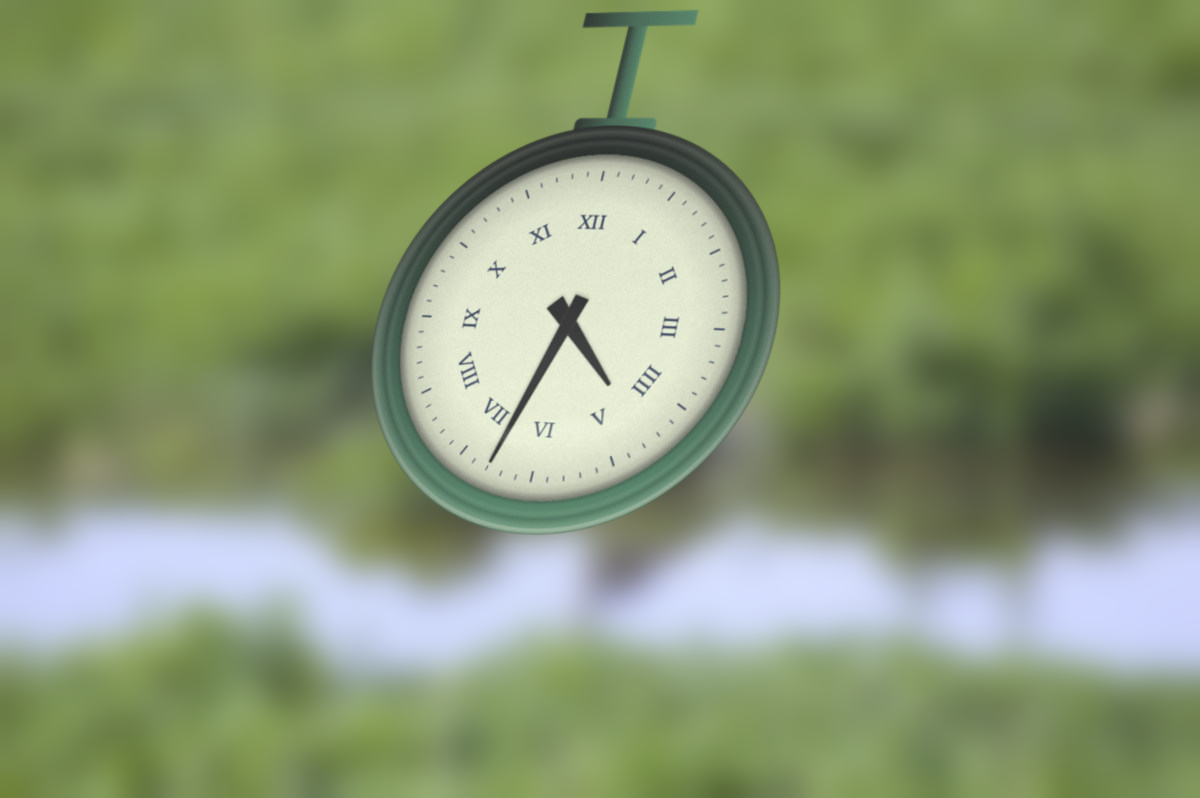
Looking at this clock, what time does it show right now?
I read 4:33
